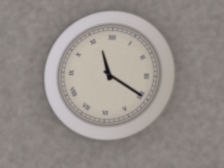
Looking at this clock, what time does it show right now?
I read 11:20
